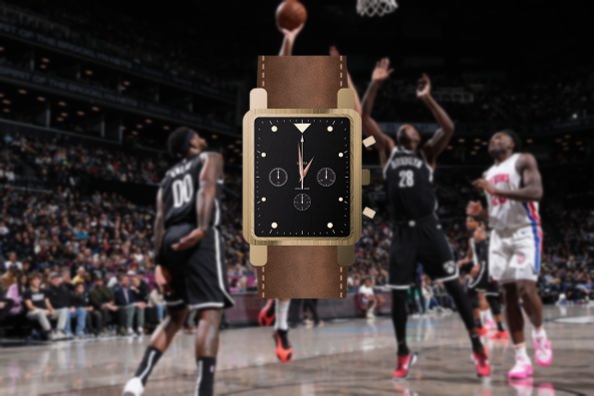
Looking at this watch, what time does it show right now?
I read 12:59
